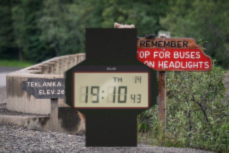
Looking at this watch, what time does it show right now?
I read 19:10
